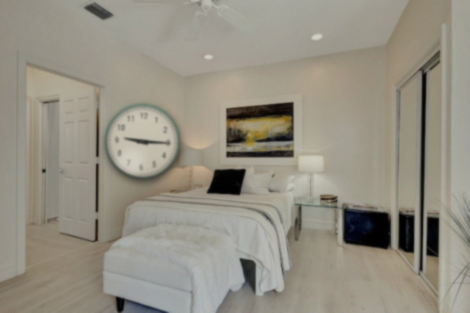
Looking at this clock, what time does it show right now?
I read 9:15
